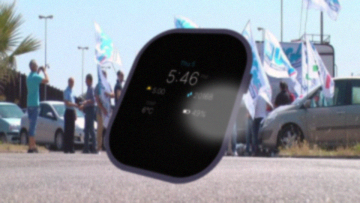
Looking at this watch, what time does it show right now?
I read 5:46
